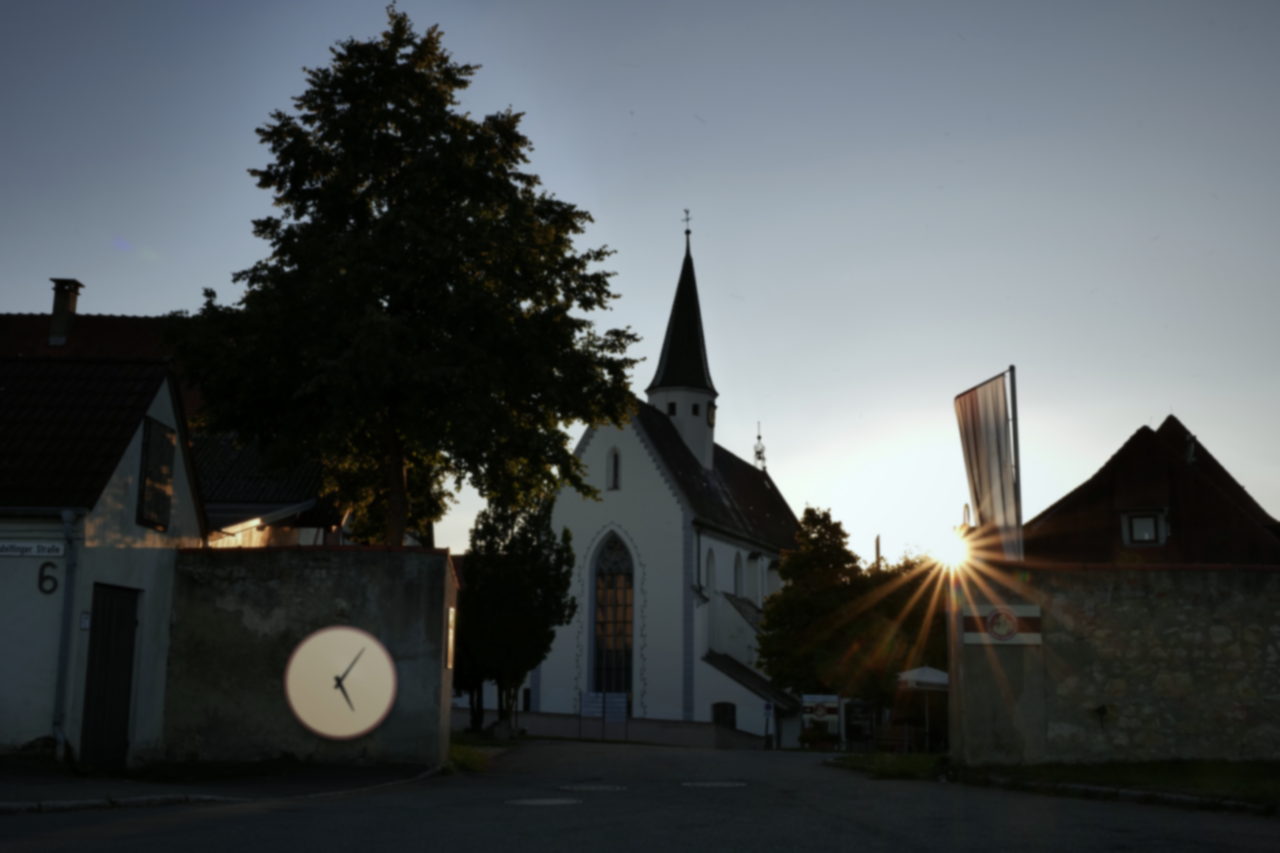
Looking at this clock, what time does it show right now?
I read 5:06
